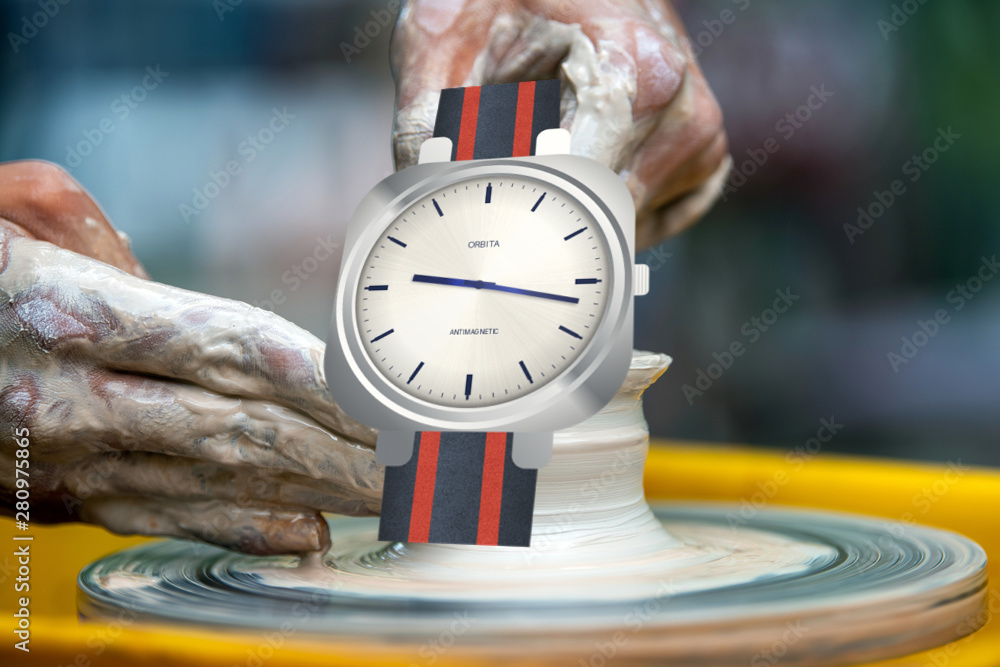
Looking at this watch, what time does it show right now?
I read 9:17
